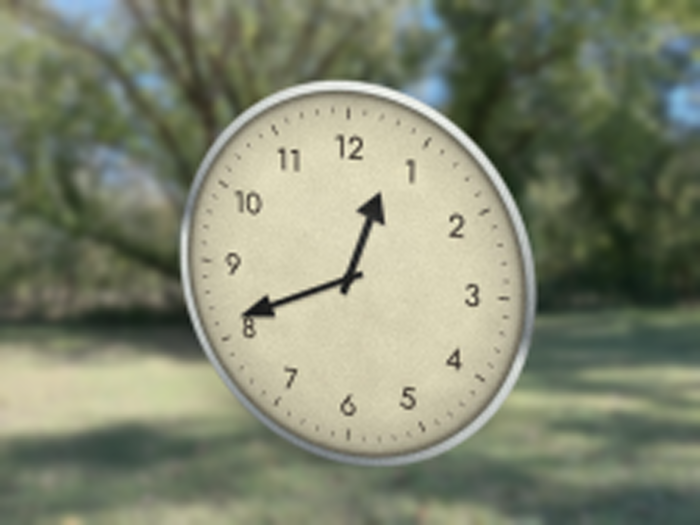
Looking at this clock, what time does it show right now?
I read 12:41
